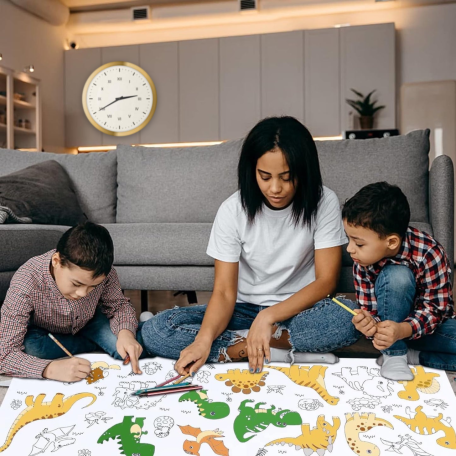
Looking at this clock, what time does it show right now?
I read 2:40
